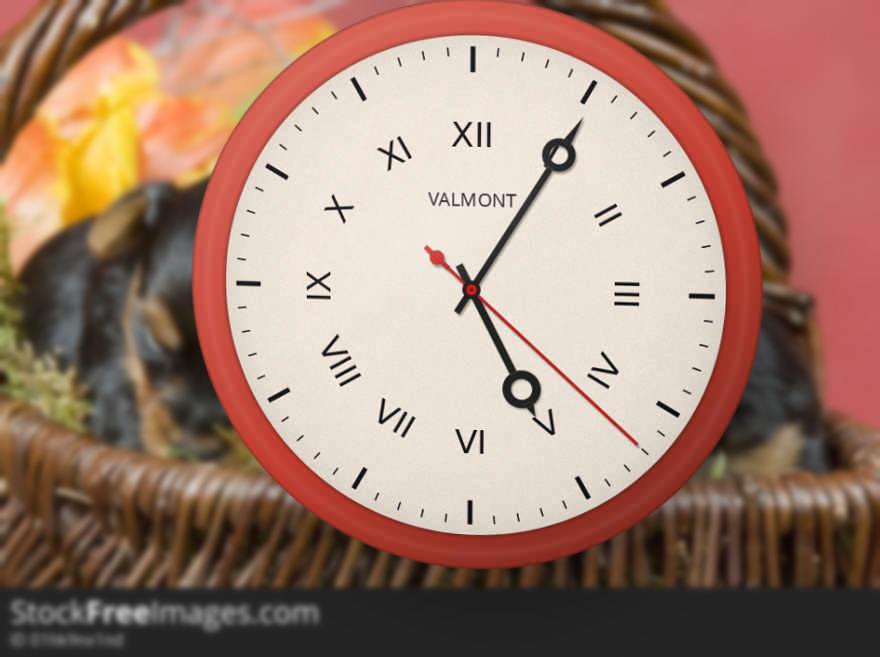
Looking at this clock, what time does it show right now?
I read 5:05:22
